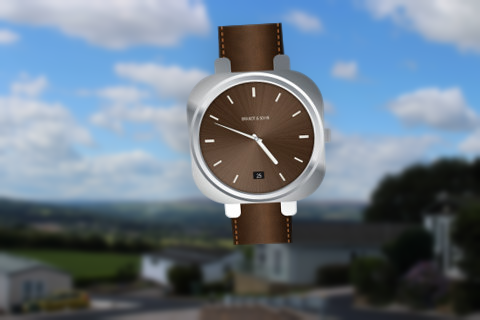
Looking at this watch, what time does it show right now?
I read 4:49
